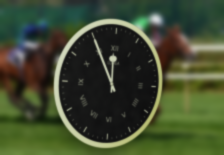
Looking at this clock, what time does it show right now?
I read 11:55
